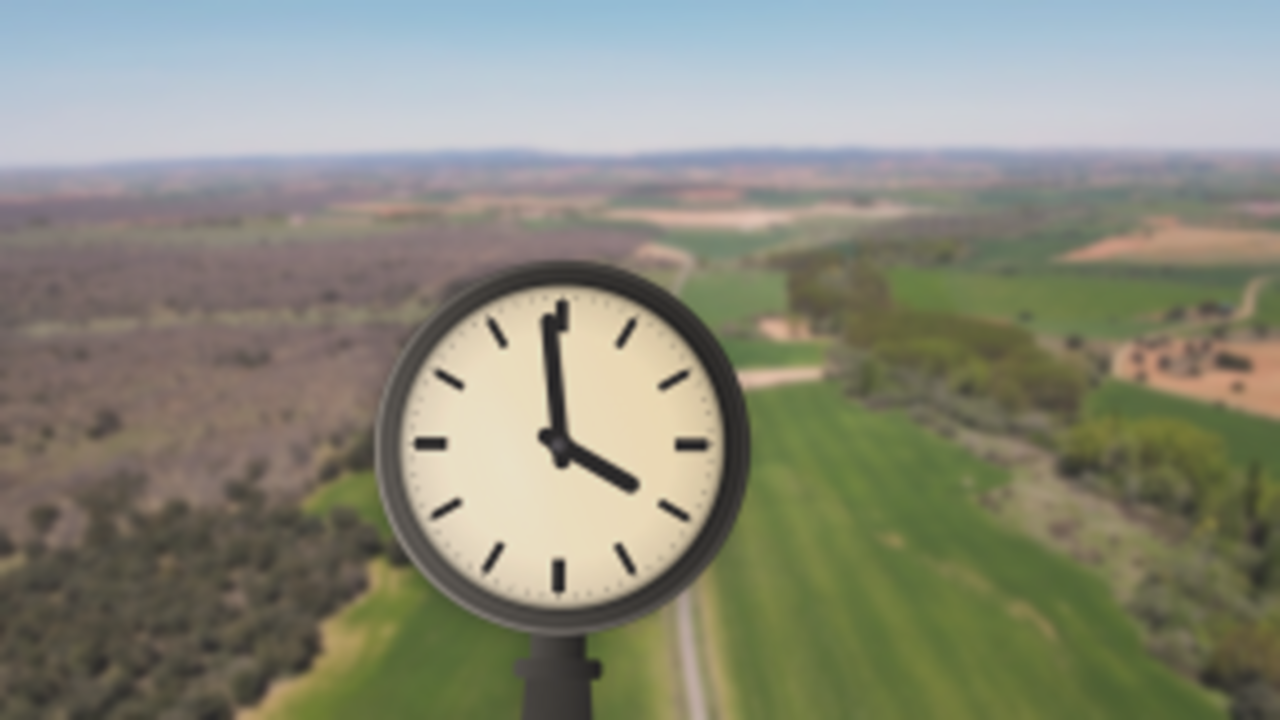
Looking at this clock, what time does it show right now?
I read 3:59
